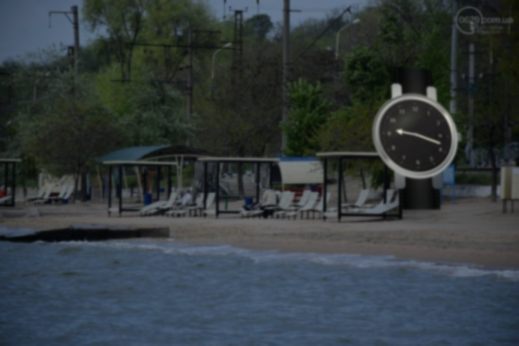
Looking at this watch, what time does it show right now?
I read 9:18
